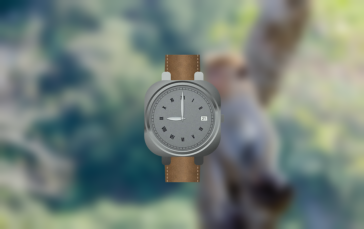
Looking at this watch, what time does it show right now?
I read 9:00
